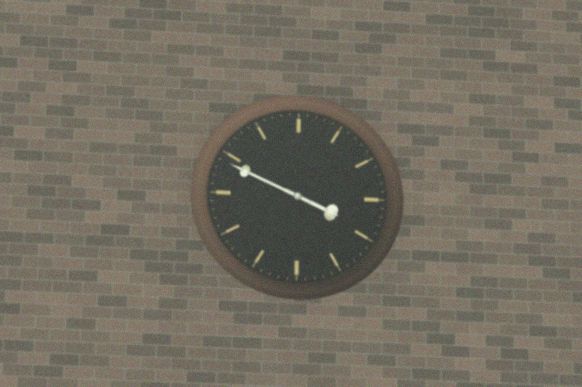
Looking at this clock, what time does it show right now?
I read 3:49
